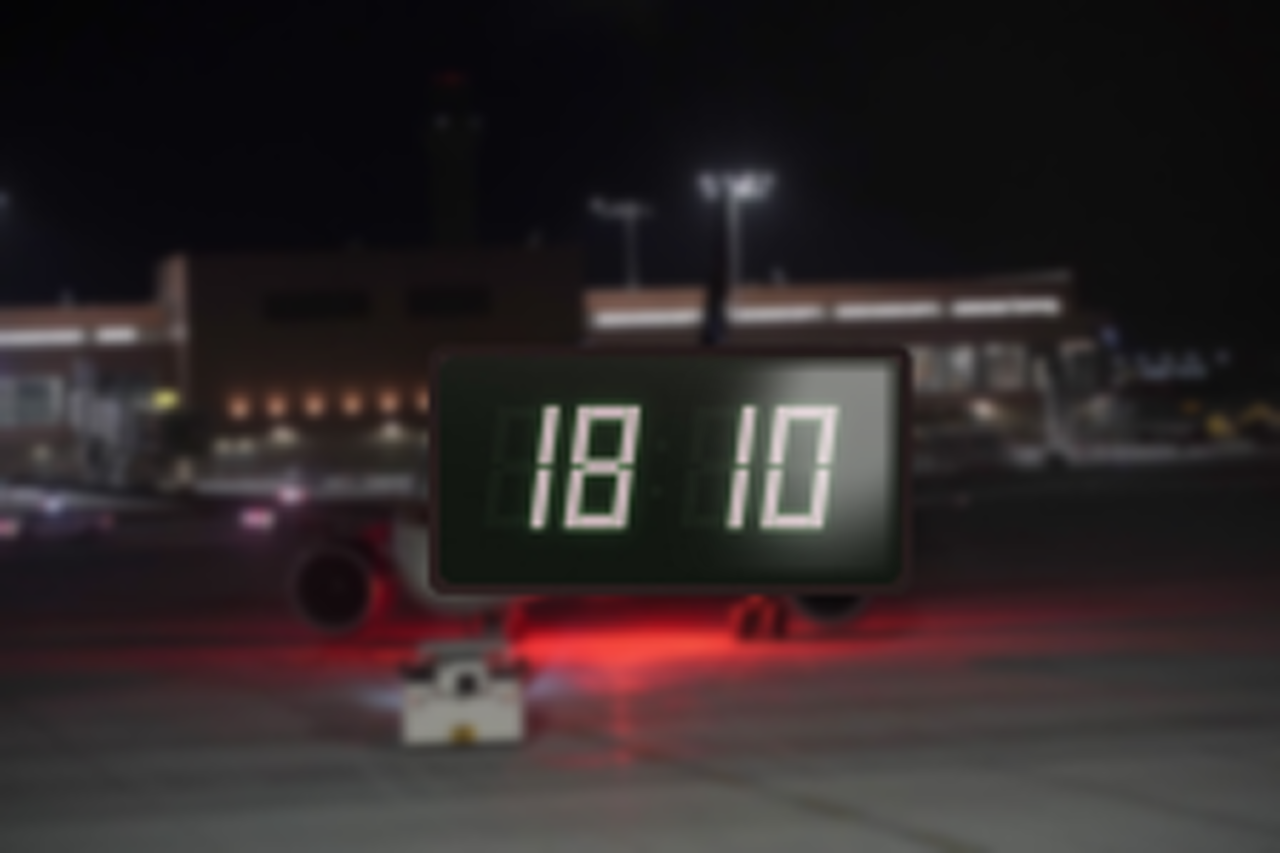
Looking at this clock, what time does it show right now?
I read 18:10
